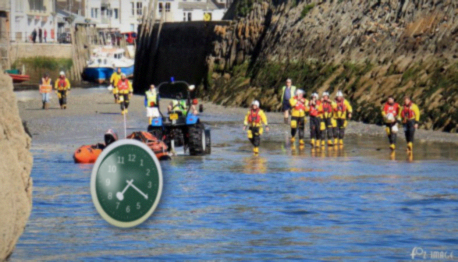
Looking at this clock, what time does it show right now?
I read 7:20
